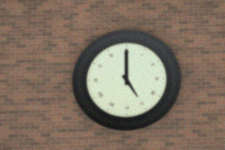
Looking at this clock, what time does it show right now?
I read 5:00
